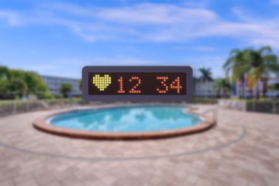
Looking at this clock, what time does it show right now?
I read 12:34
